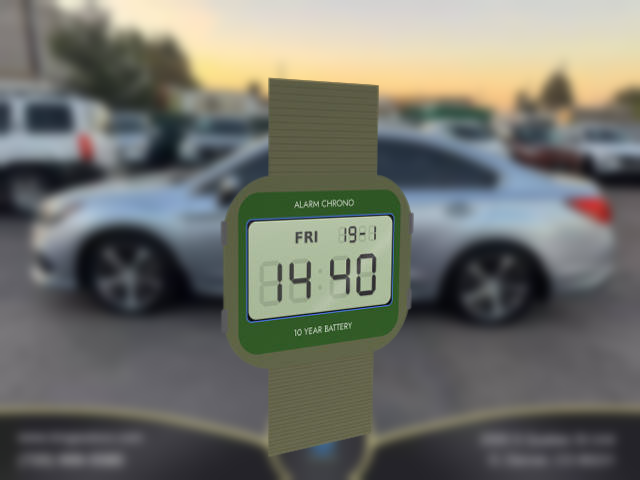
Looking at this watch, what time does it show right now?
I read 14:40
